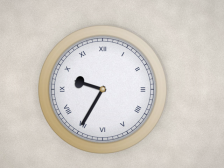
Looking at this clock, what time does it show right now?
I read 9:35
